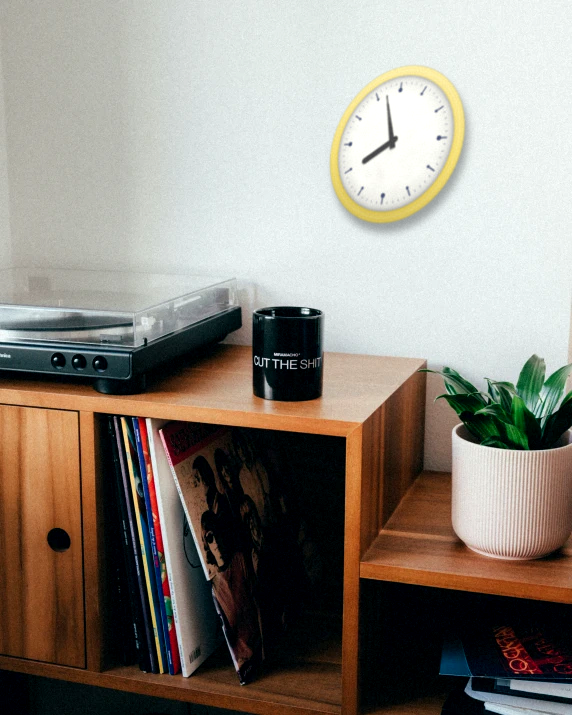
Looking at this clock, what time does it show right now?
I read 7:57
